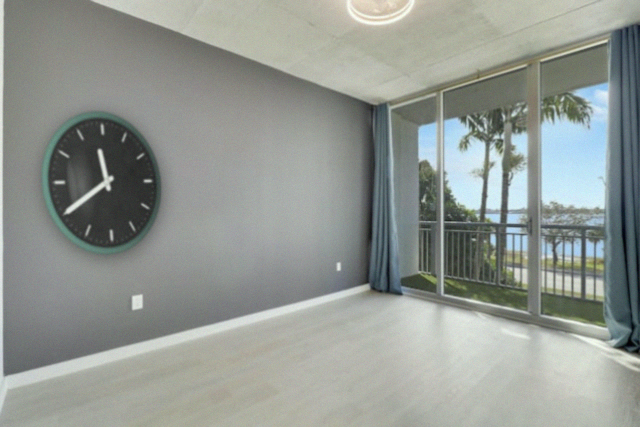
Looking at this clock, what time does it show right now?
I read 11:40
